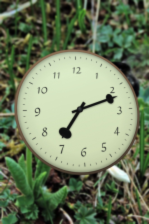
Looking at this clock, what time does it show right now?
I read 7:12
